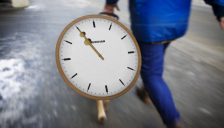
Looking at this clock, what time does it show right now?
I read 10:55
